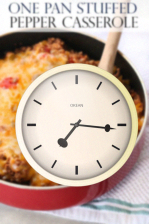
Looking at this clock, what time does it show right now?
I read 7:16
